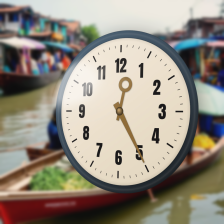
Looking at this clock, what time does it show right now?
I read 12:25
